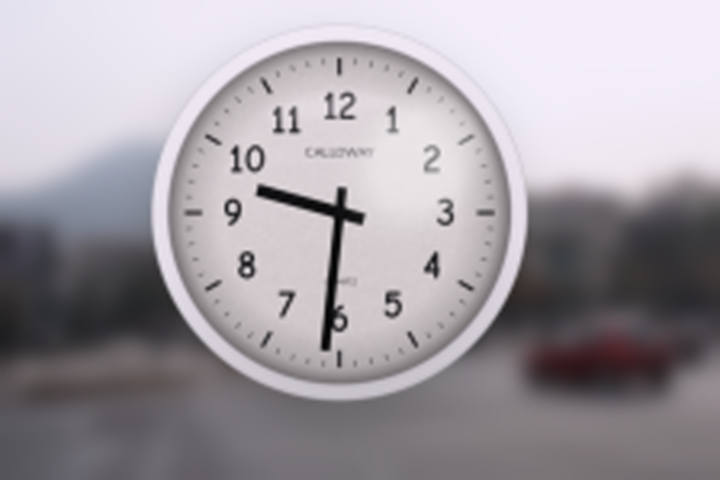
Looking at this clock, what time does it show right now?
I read 9:31
